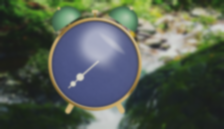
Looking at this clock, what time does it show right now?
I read 7:38
